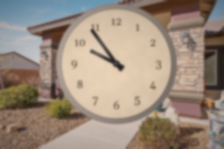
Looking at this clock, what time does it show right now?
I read 9:54
